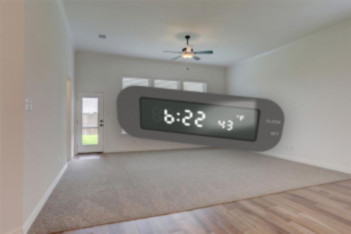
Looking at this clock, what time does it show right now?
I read 6:22
